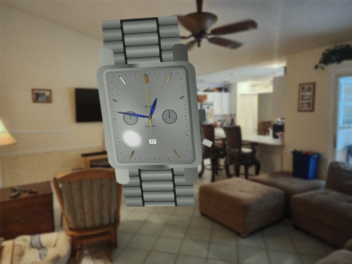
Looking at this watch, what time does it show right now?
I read 12:47
